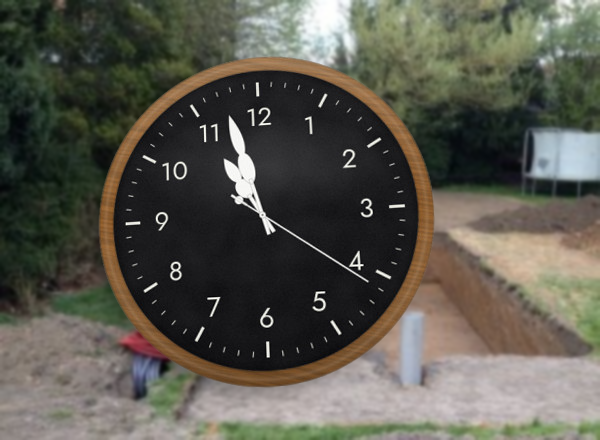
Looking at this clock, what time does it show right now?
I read 10:57:21
